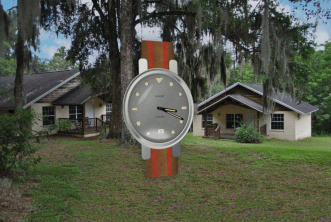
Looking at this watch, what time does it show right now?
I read 3:19
